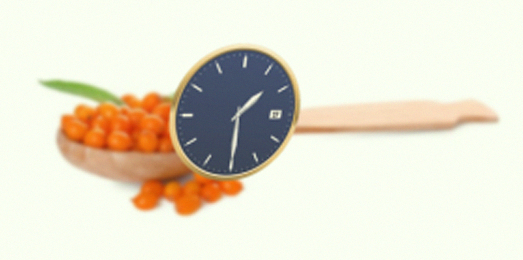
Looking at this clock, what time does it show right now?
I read 1:30
